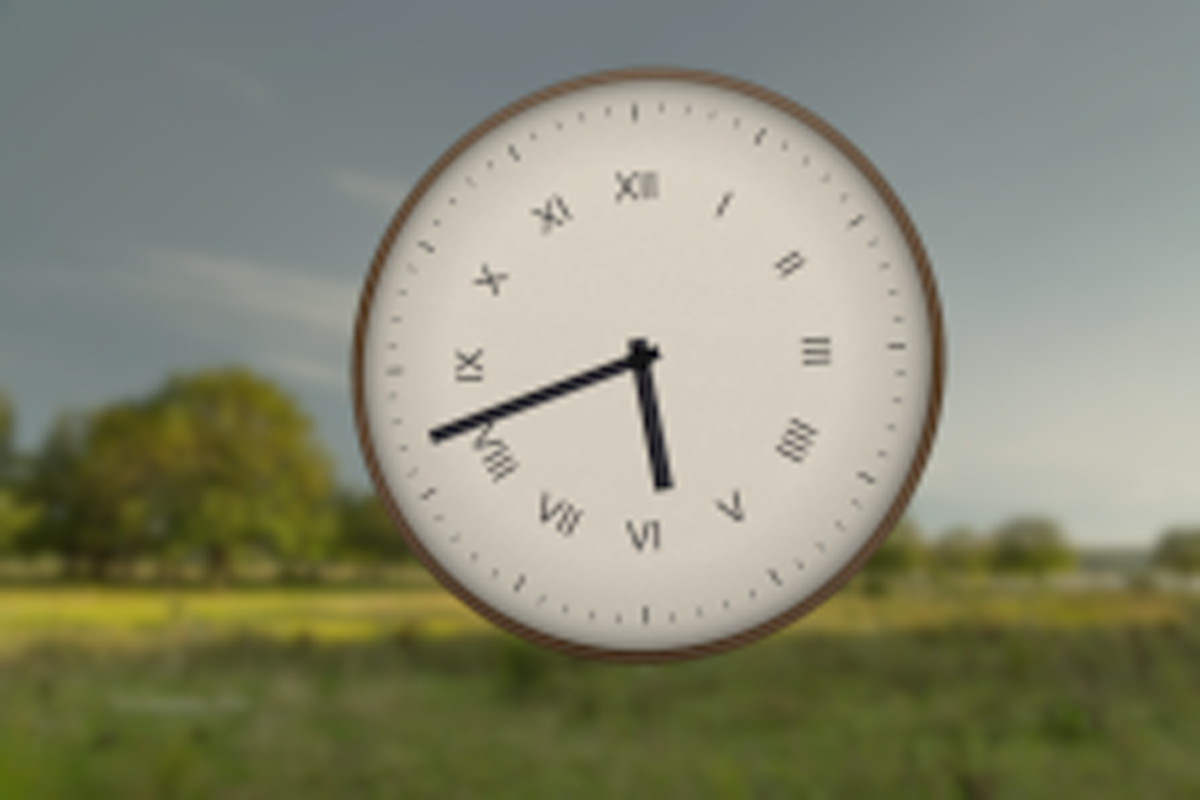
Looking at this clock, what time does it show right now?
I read 5:42
